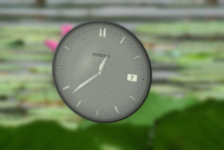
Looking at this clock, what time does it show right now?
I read 12:38
